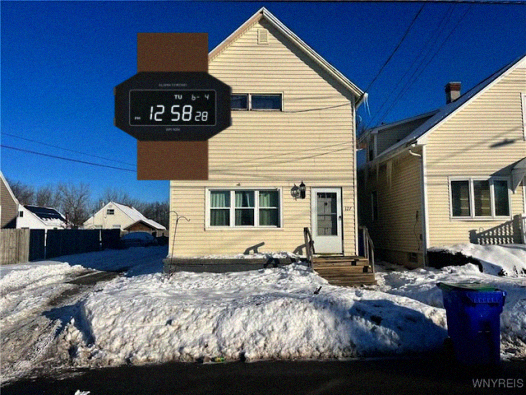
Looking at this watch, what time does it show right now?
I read 12:58:28
